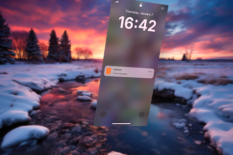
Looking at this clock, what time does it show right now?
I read 16:42
